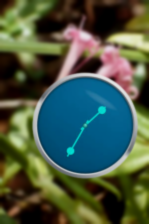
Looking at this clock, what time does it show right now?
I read 1:35
